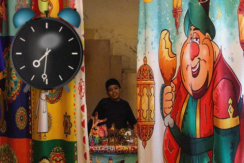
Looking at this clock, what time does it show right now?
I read 7:31
